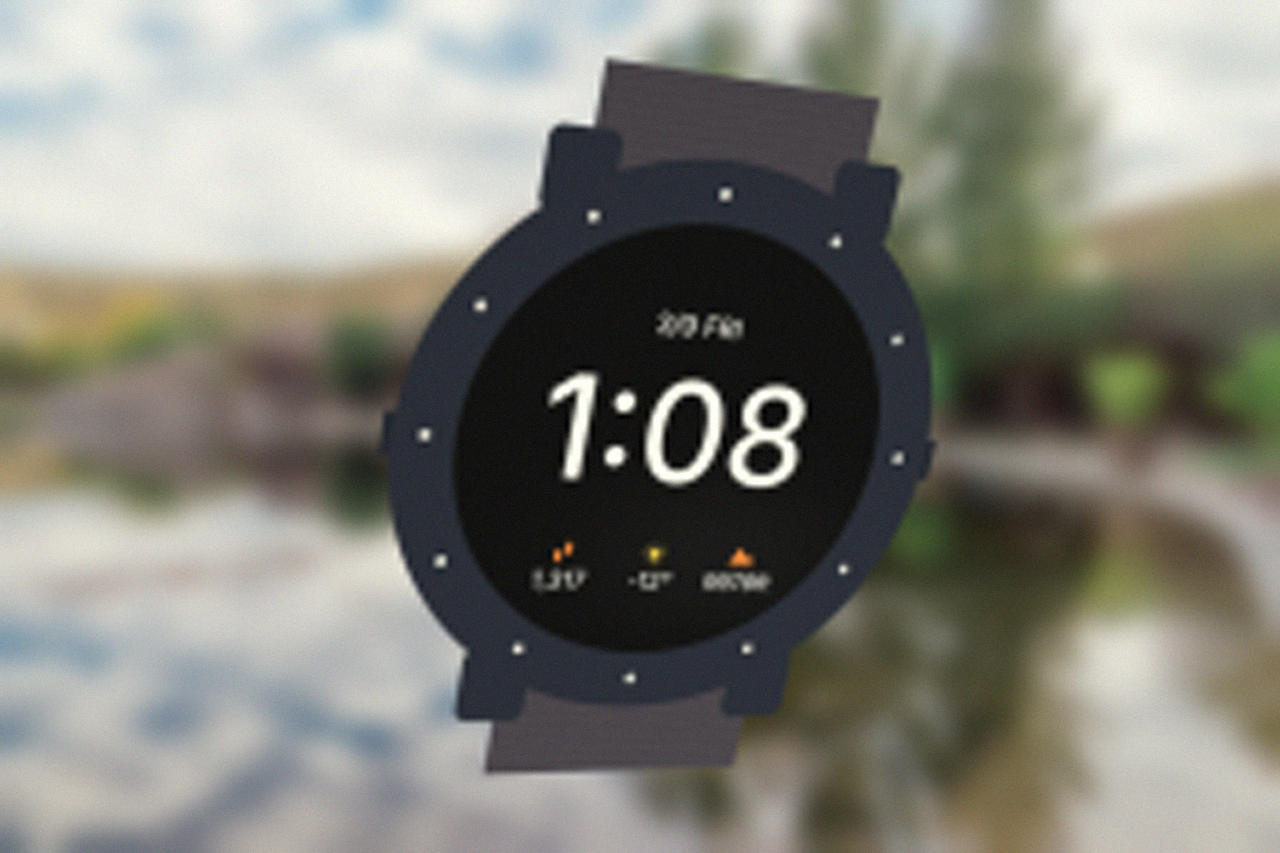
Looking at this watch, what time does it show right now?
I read 1:08
